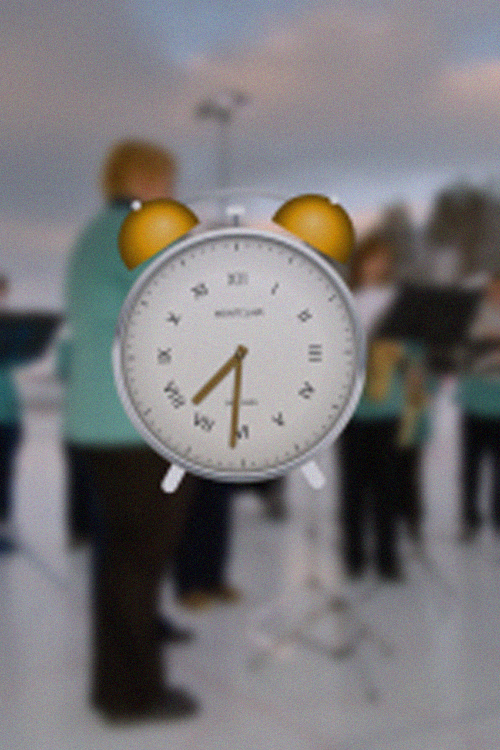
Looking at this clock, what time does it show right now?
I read 7:31
